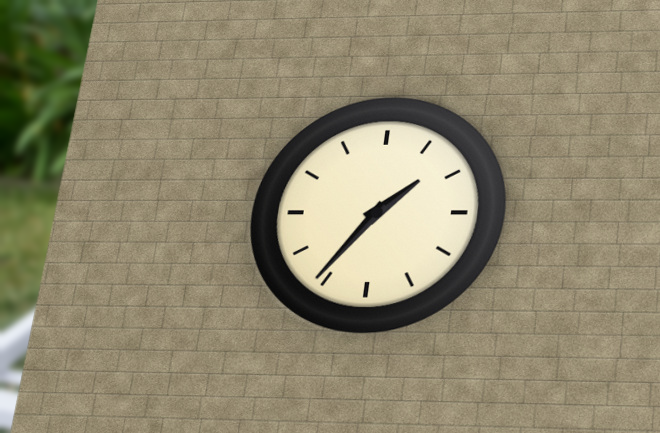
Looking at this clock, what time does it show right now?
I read 1:36
